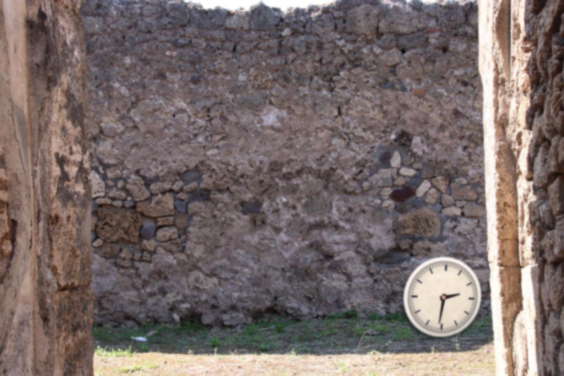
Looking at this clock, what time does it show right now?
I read 2:31
